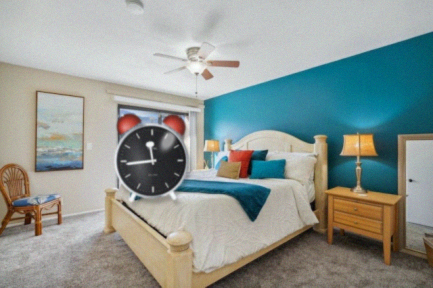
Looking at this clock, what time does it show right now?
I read 11:44
